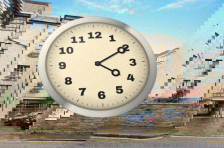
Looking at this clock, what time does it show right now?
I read 4:10
